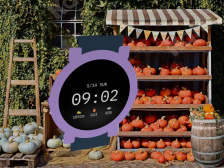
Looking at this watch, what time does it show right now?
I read 9:02
